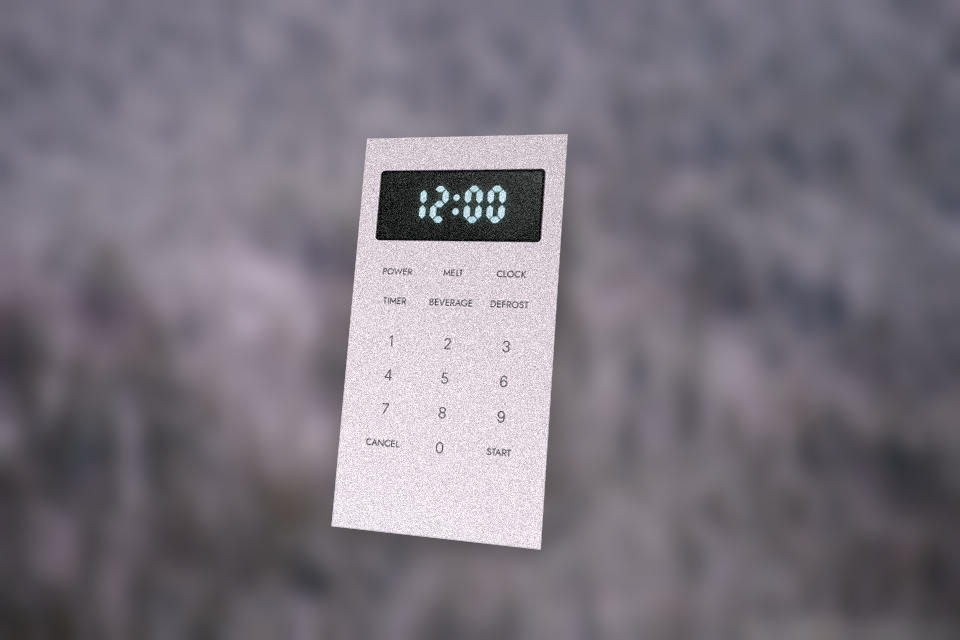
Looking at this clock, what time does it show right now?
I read 12:00
